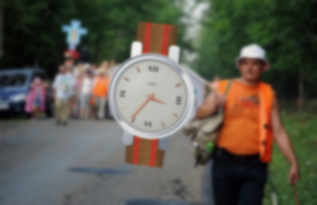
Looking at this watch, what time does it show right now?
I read 3:36
